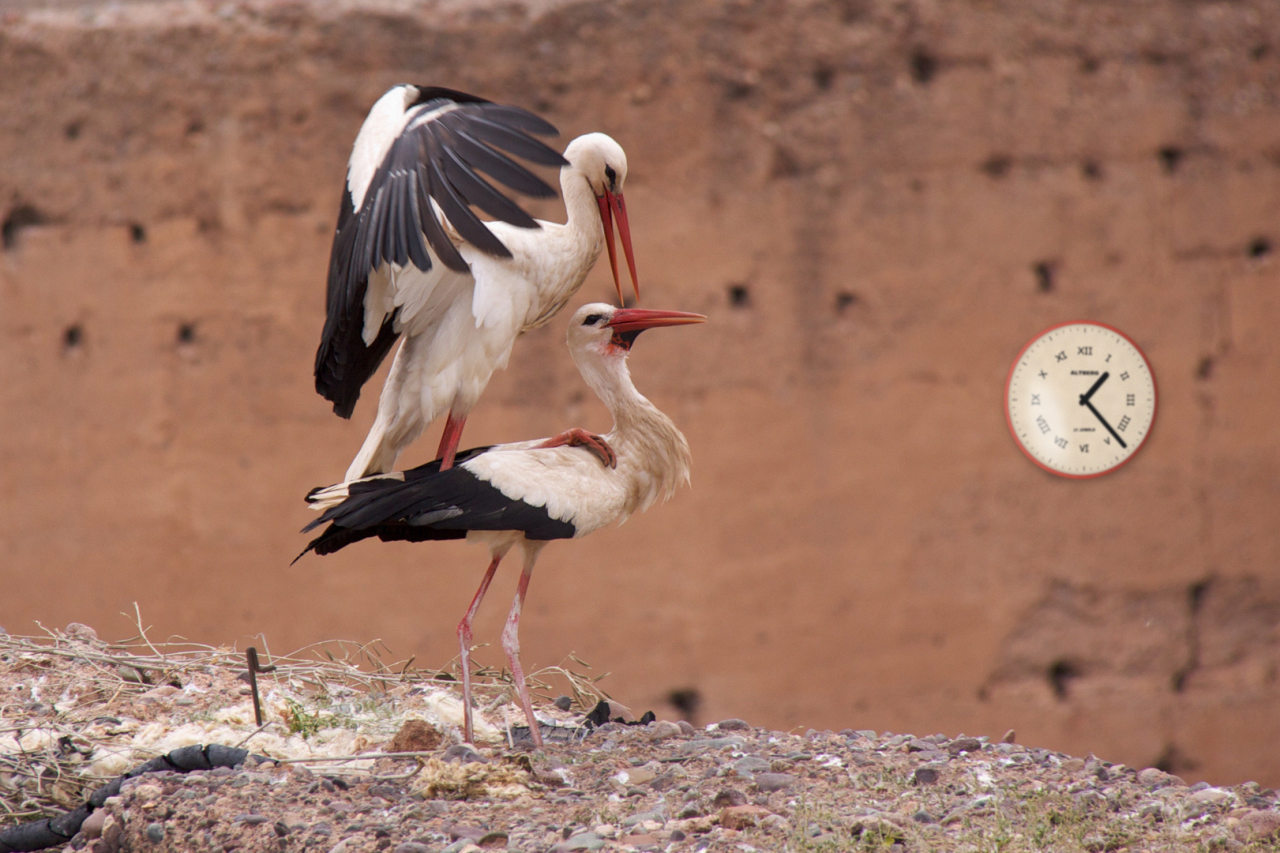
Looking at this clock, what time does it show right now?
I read 1:23
